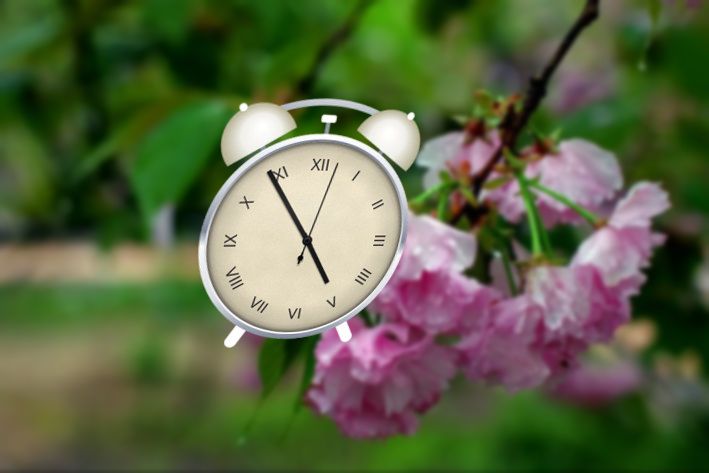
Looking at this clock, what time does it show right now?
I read 4:54:02
